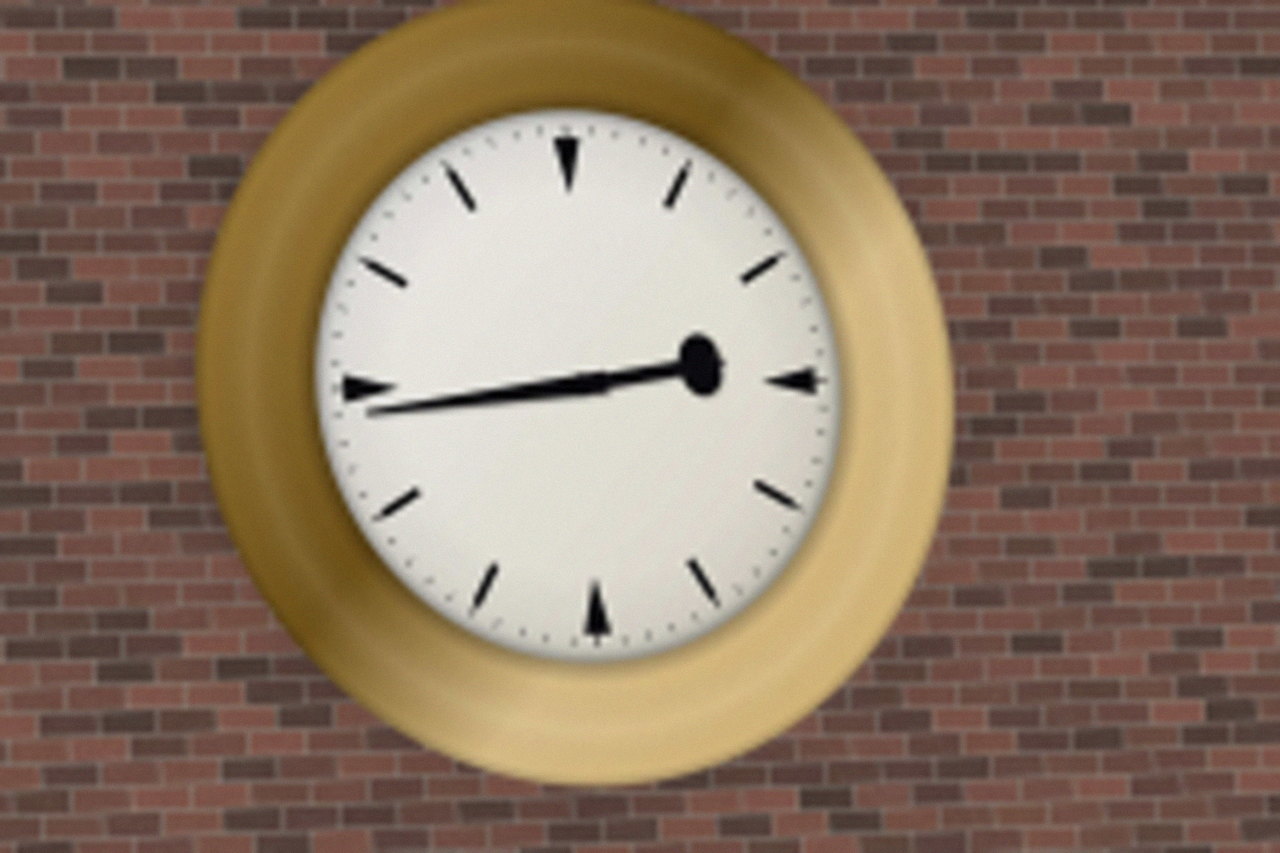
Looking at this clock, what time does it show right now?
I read 2:44
